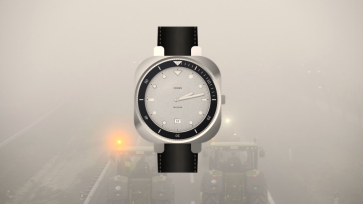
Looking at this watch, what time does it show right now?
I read 2:13
